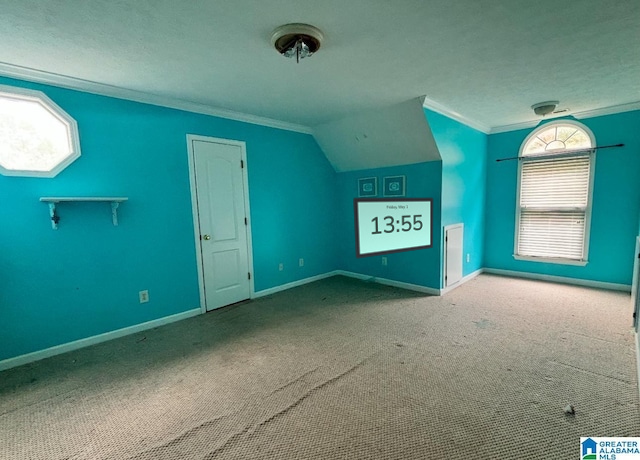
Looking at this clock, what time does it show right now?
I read 13:55
